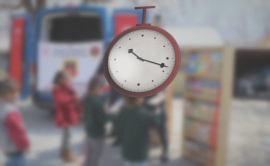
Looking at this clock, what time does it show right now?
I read 10:18
